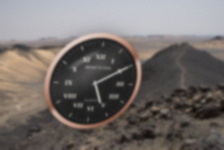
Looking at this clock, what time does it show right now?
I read 5:10
